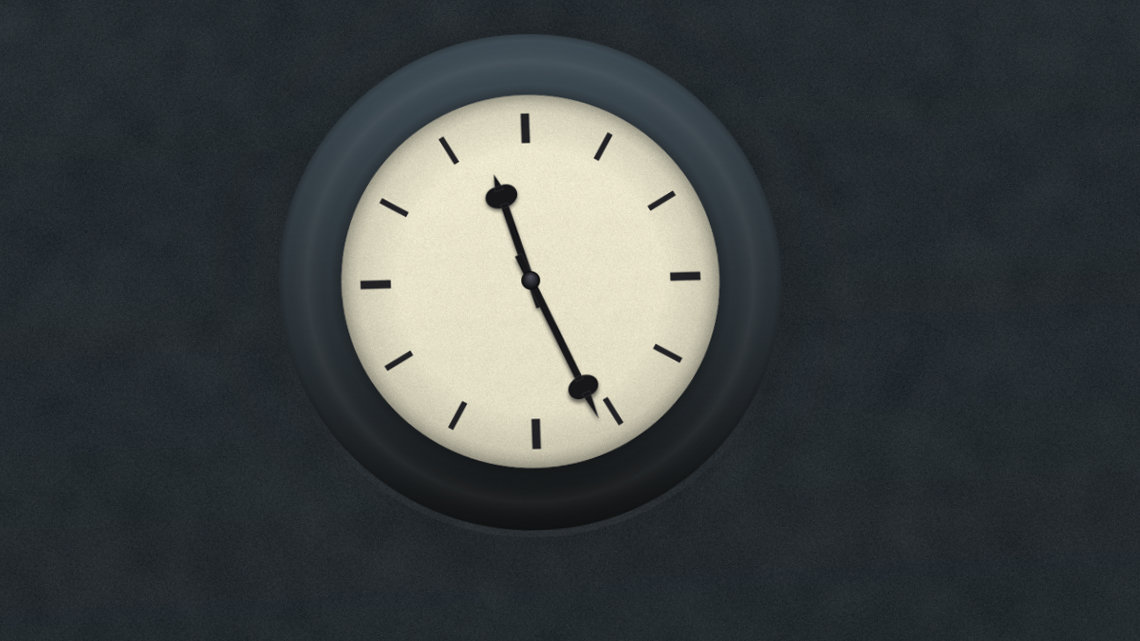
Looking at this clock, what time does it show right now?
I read 11:26
